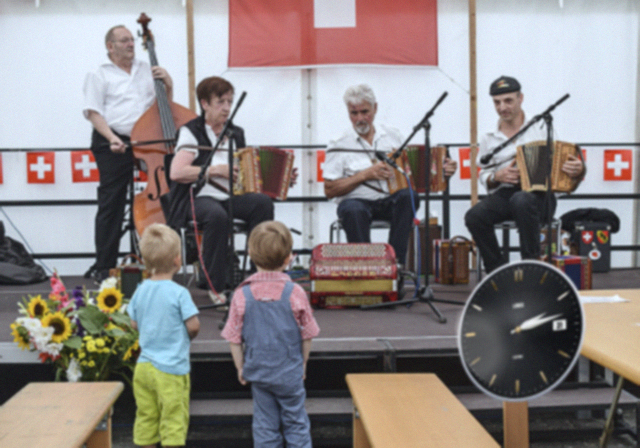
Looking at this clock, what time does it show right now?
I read 2:13
